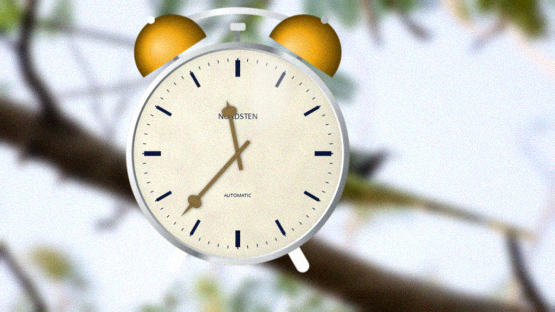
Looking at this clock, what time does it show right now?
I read 11:37
